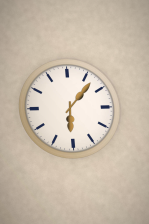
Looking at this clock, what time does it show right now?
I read 6:07
